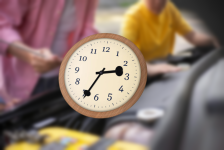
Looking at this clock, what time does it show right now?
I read 2:34
